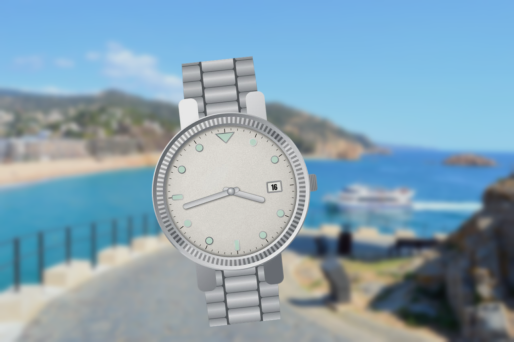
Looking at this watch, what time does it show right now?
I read 3:43
